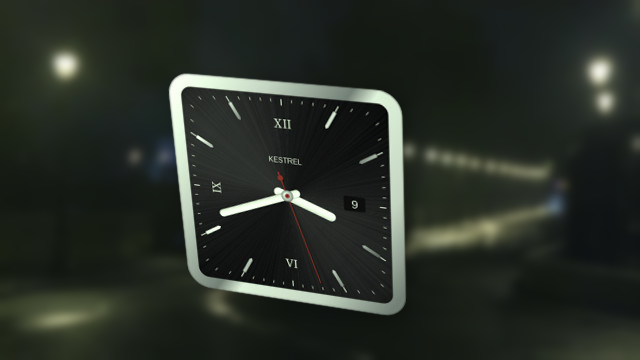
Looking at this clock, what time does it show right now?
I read 3:41:27
